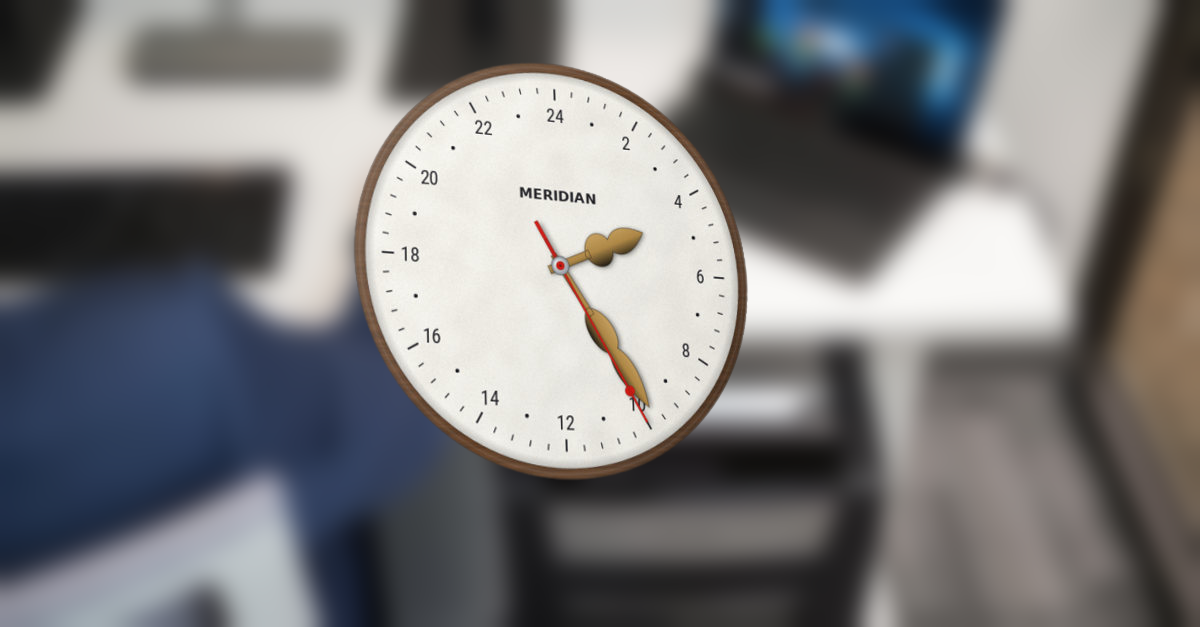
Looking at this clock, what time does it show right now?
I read 4:24:25
